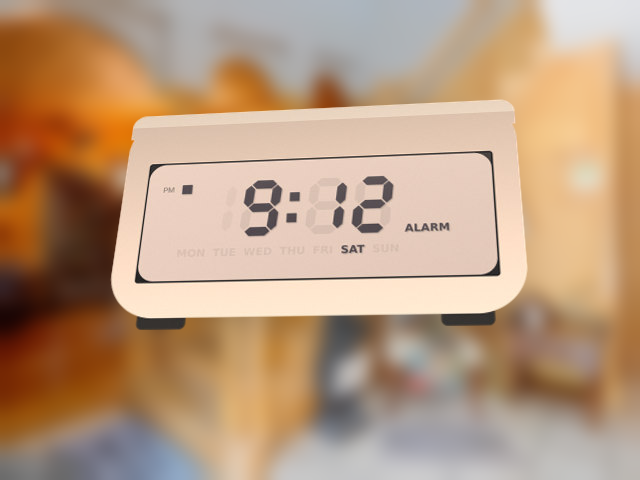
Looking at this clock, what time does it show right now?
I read 9:12
